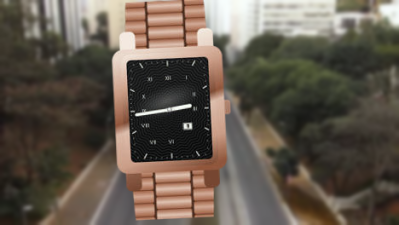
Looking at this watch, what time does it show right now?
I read 2:44
